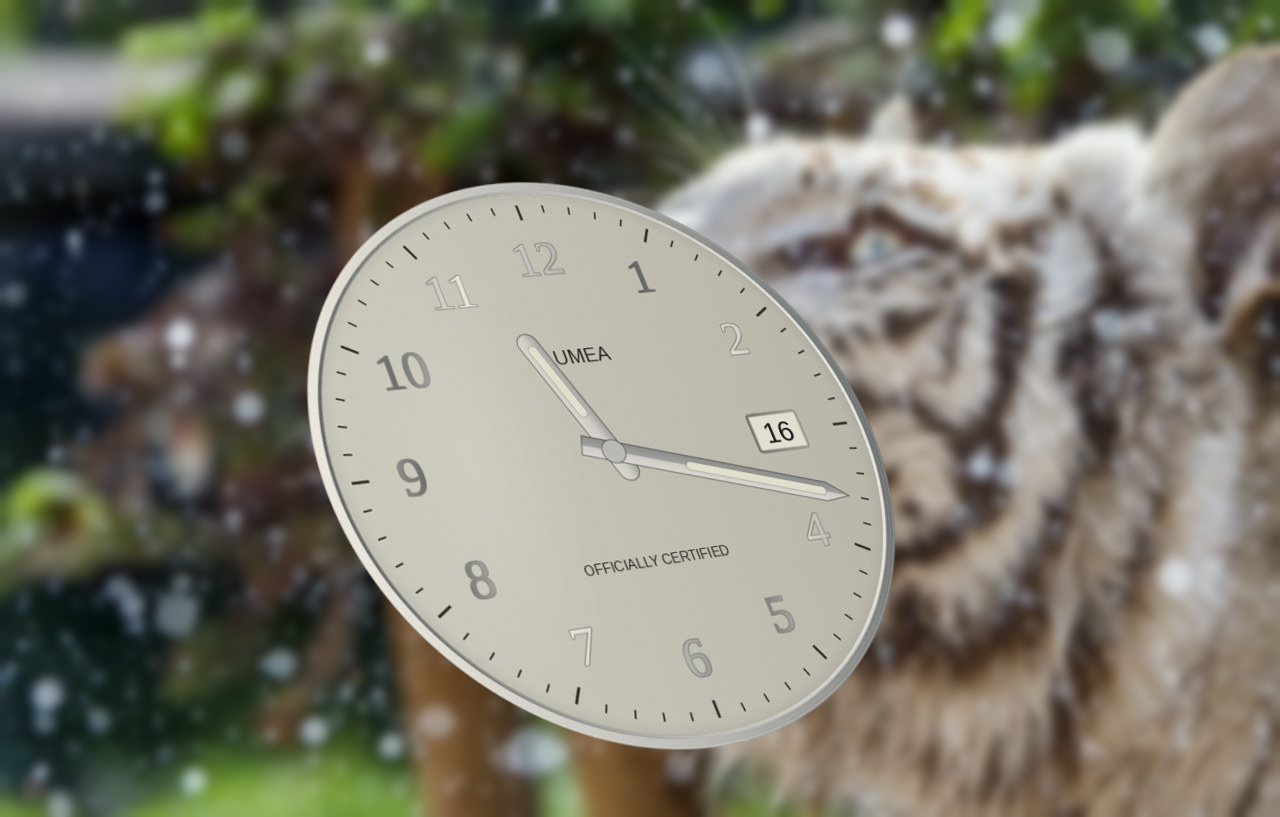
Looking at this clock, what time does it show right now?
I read 11:18
